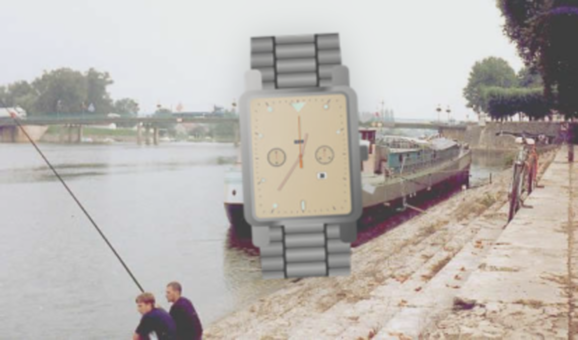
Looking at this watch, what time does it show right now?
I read 12:36
